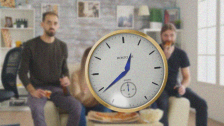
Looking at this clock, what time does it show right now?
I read 12:39
